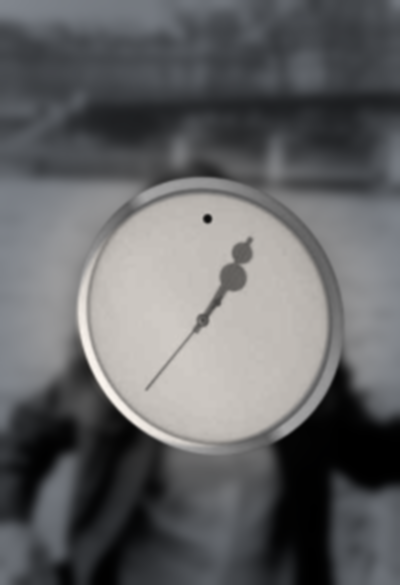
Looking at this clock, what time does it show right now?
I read 1:04:36
